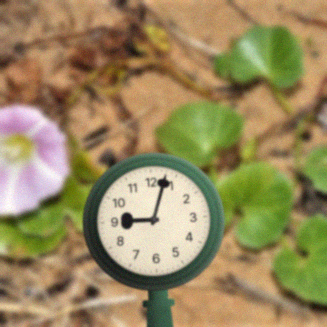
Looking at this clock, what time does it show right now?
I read 9:03
